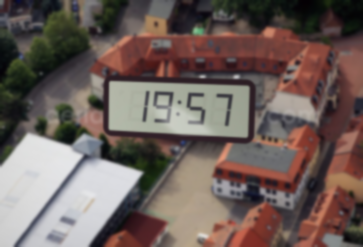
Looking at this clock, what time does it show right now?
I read 19:57
